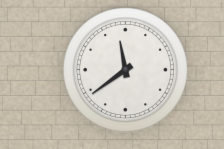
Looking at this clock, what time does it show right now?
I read 11:39
